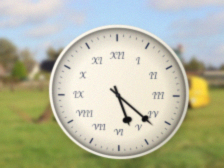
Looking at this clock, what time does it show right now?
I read 5:22
